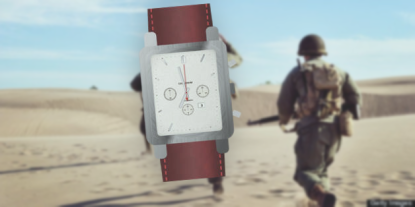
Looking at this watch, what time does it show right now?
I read 6:58
